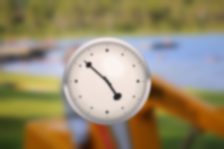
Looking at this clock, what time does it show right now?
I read 4:52
